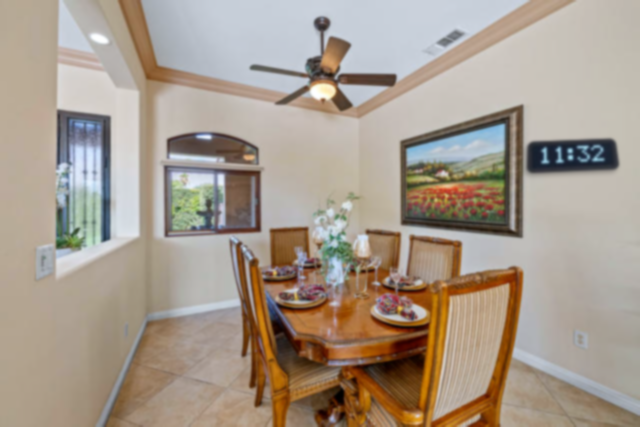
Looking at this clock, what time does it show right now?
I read 11:32
